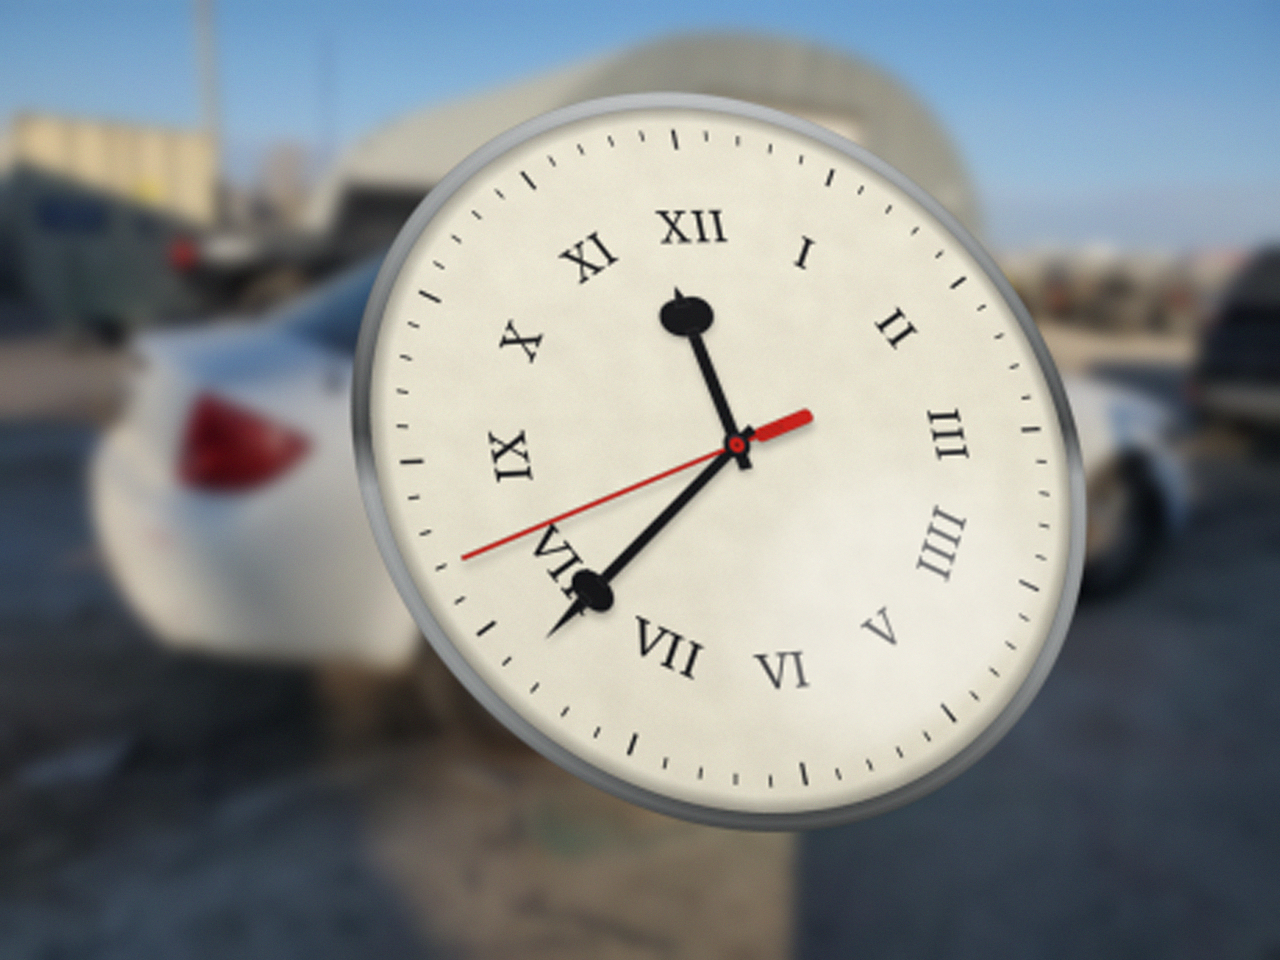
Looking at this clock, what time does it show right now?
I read 11:38:42
